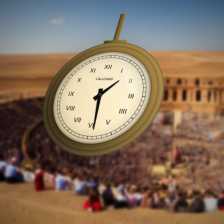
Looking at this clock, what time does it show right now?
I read 1:29
